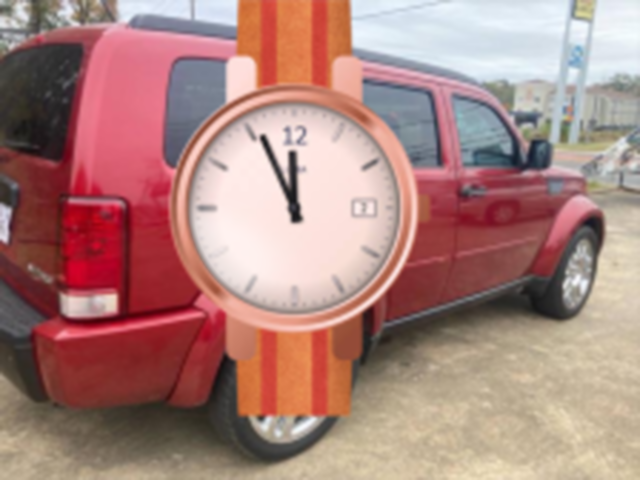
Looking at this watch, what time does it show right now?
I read 11:56
